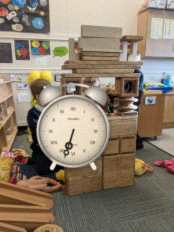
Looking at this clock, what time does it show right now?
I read 6:33
